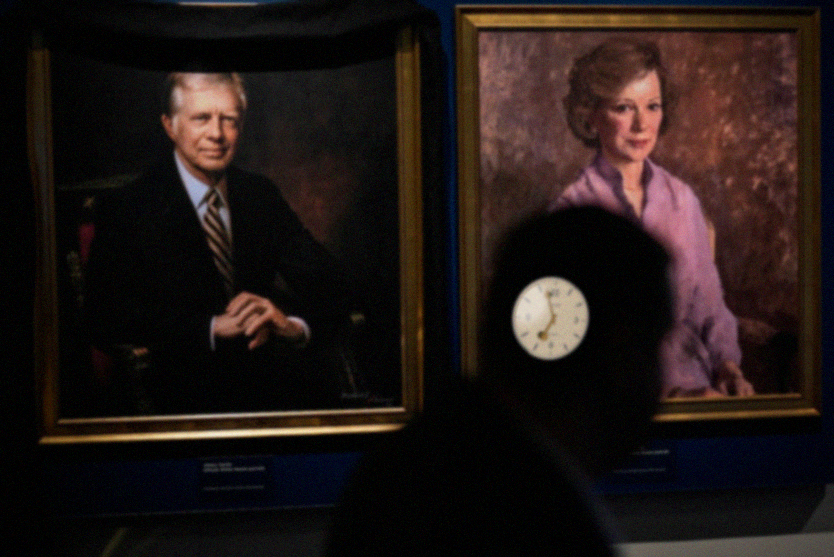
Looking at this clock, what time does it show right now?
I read 6:57
